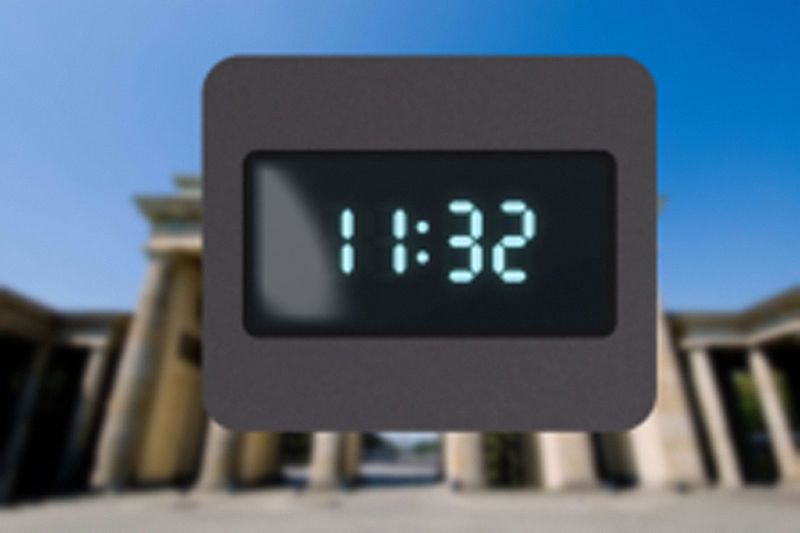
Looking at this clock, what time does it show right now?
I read 11:32
